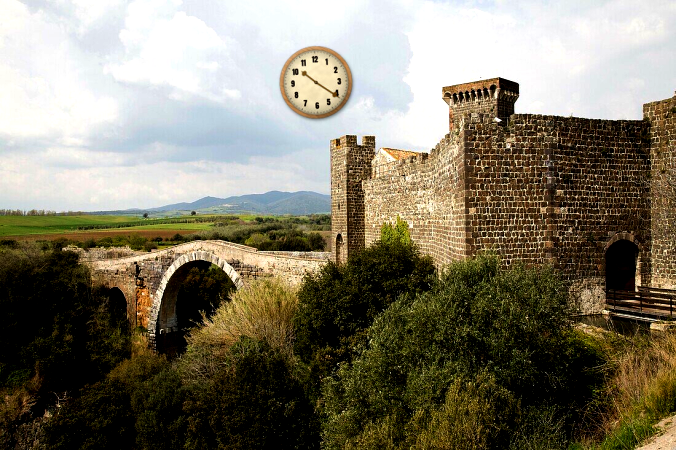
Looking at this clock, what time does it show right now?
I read 10:21
